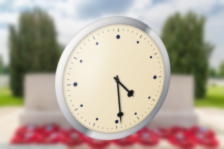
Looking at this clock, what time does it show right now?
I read 4:29
